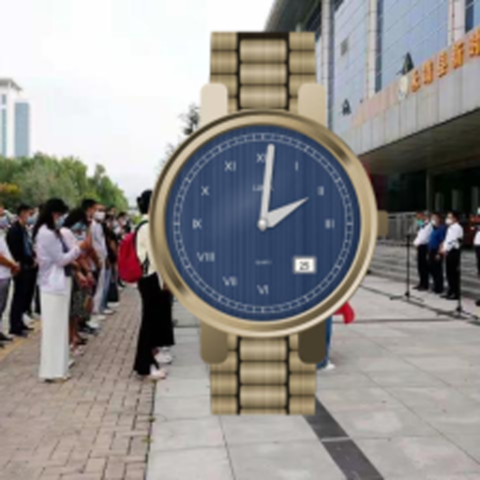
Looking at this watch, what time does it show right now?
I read 2:01
